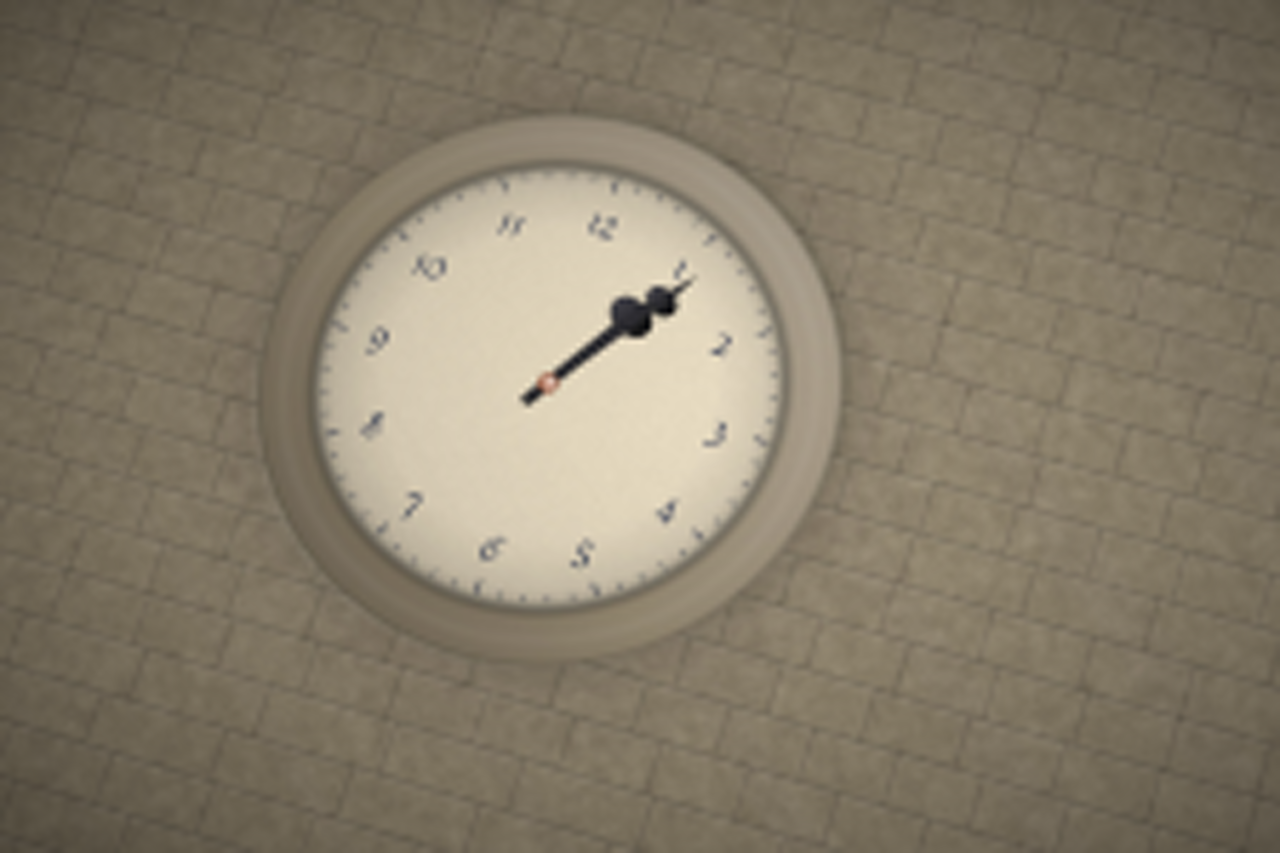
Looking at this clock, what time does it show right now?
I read 1:06
